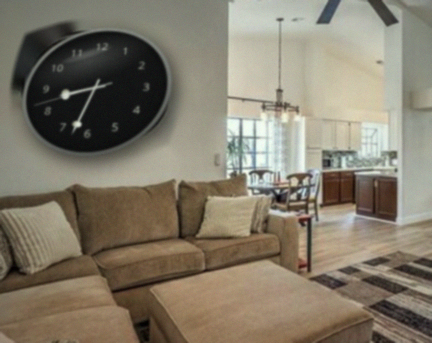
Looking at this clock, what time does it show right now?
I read 8:32:42
